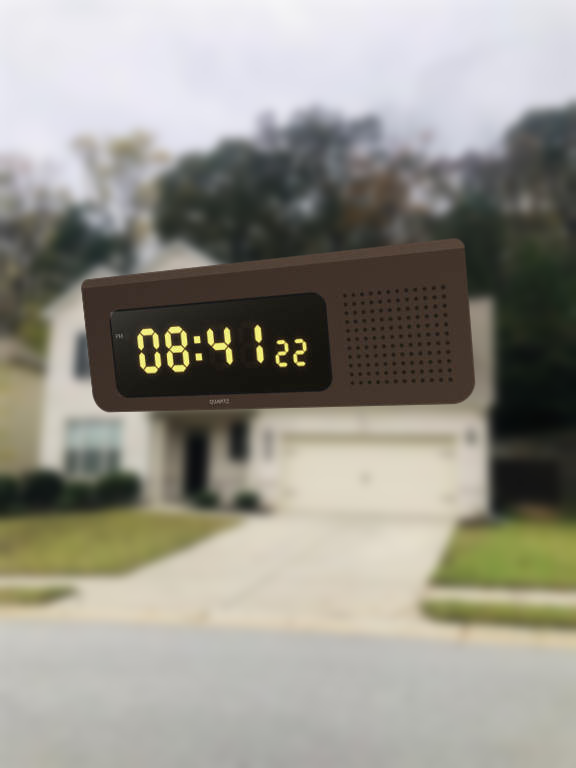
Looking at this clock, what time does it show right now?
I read 8:41:22
